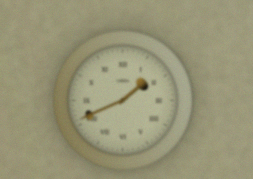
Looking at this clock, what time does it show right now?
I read 1:41
